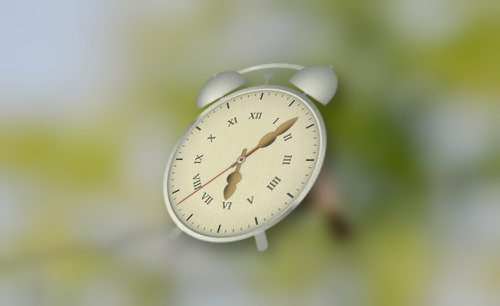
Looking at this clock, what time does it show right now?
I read 6:07:38
